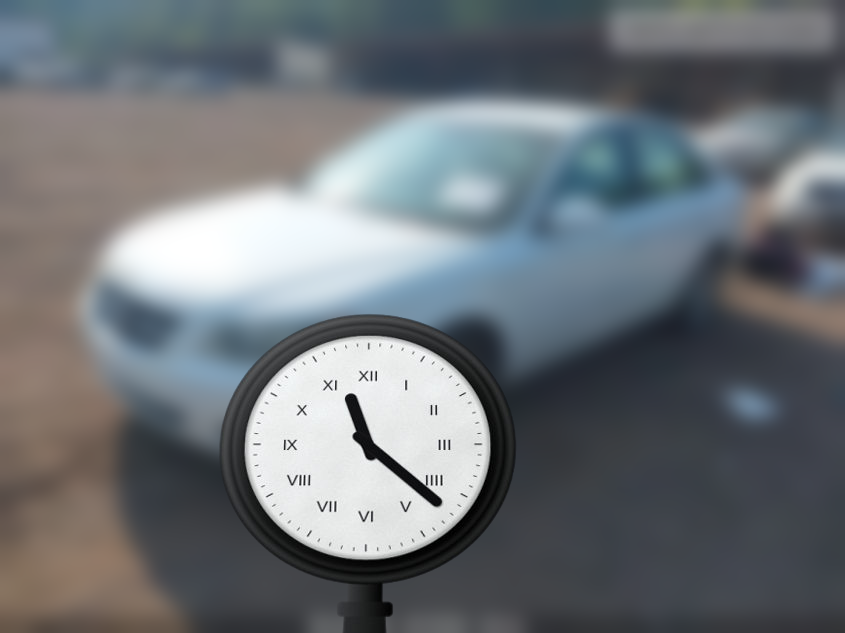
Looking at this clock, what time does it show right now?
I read 11:22
